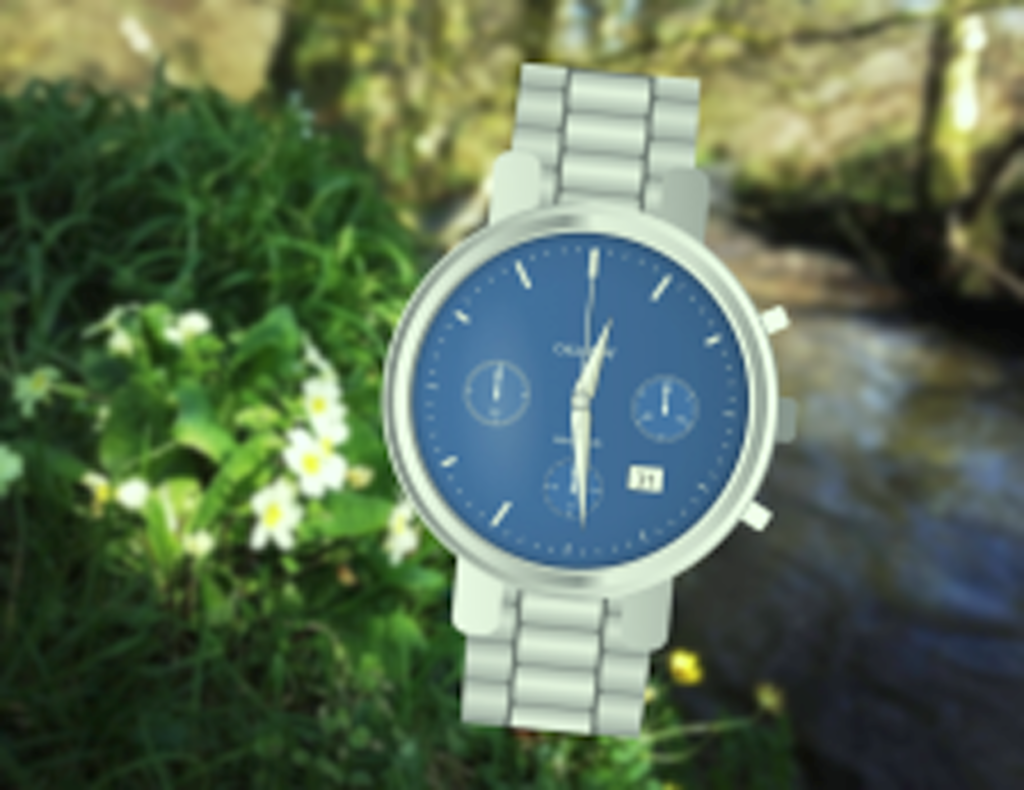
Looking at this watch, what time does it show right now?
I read 12:29
